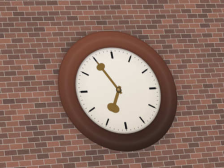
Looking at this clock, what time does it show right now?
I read 6:55
